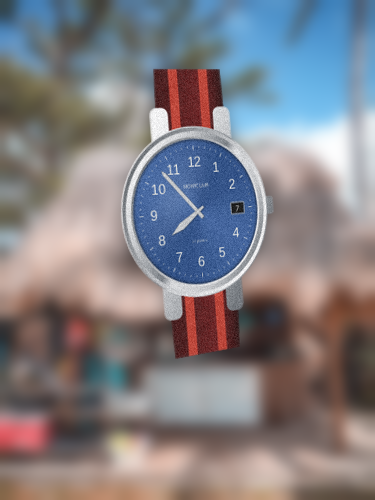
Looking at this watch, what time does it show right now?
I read 7:53
